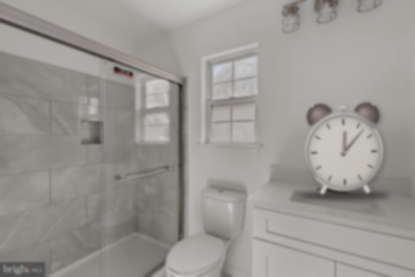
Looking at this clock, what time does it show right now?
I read 12:07
